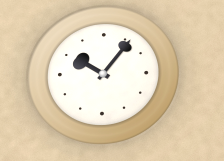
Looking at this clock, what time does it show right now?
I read 10:06
